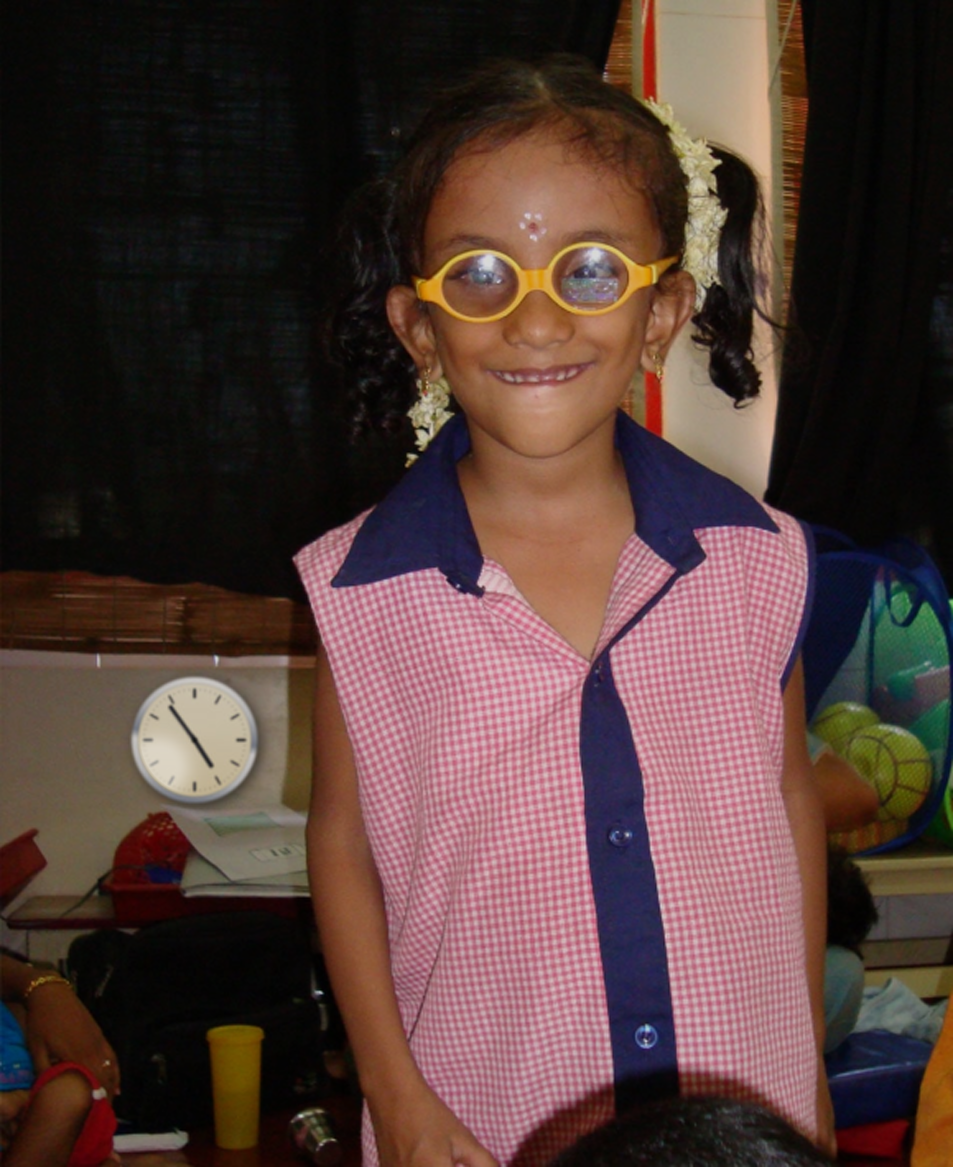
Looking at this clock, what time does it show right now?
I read 4:54
